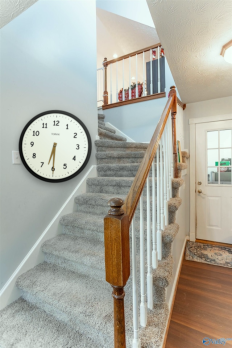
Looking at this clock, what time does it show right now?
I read 6:30
